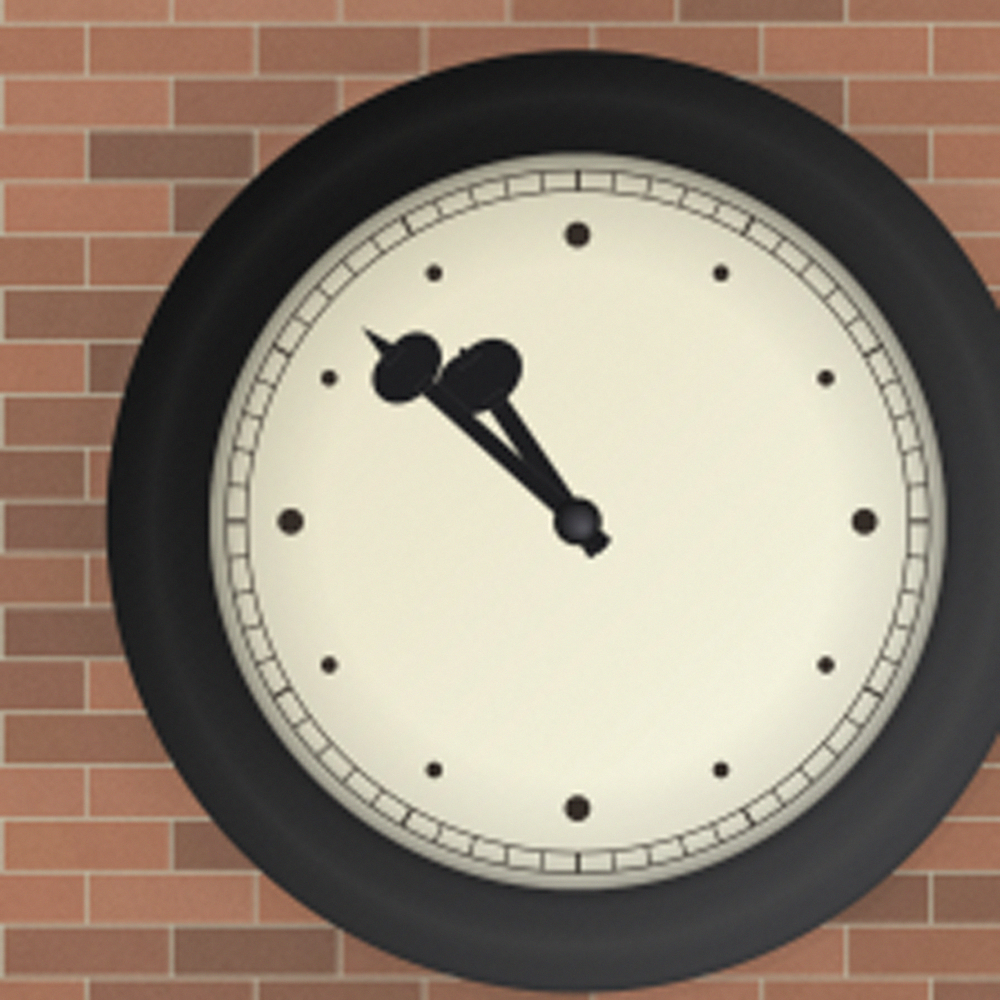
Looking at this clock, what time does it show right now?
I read 10:52
